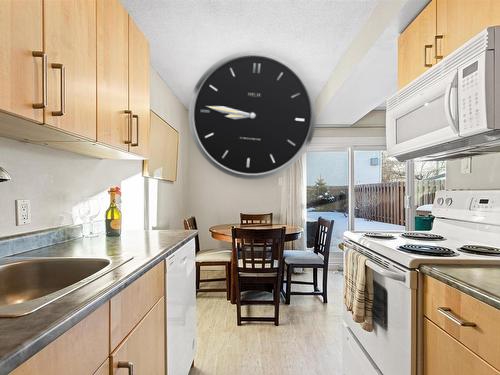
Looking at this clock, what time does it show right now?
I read 8:46
